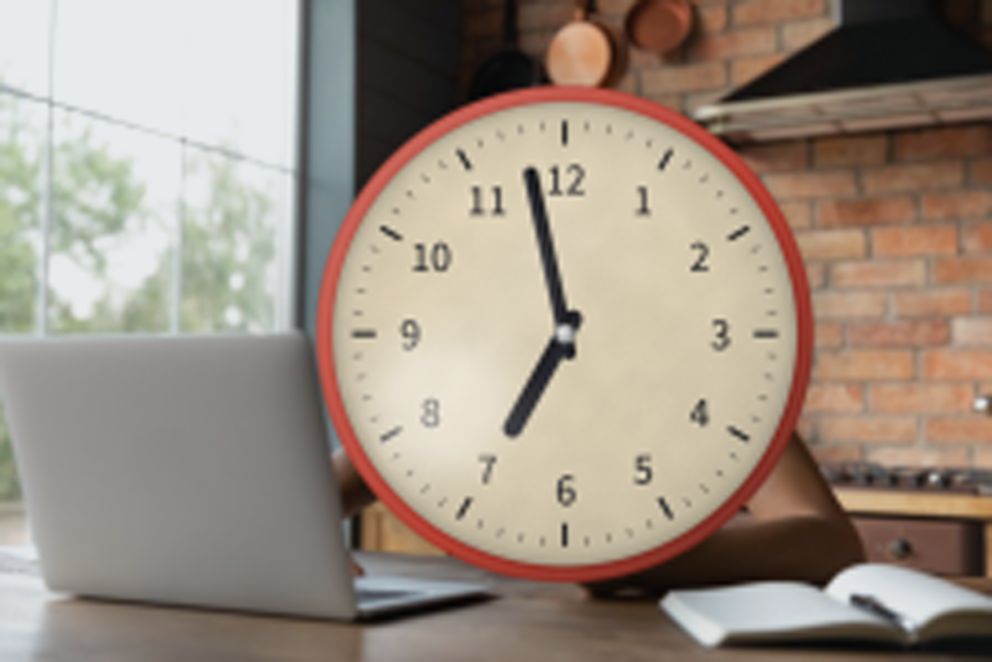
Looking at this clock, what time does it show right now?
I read 6:58
